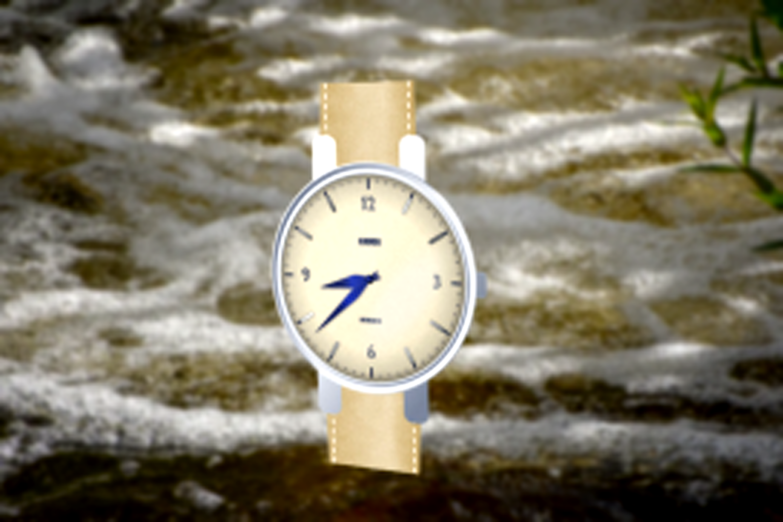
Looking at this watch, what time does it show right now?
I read 8:38
